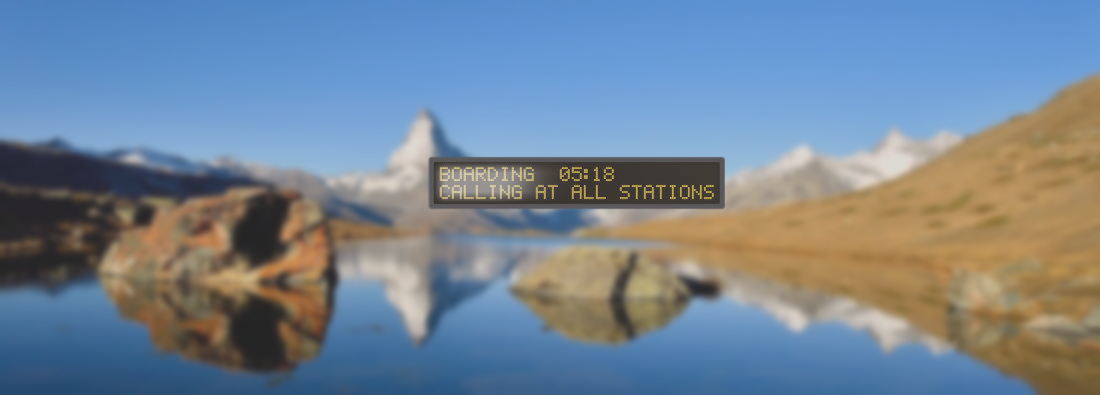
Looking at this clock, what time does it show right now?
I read 5:18
